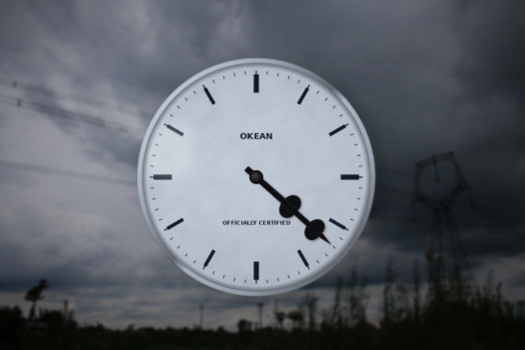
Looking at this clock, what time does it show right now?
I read 4:22
